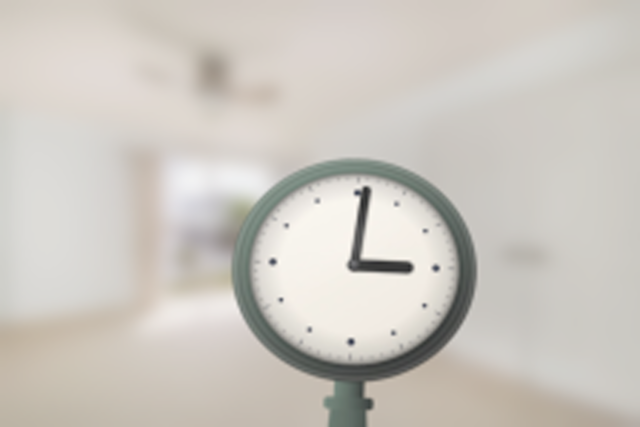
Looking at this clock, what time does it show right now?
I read 3:01
